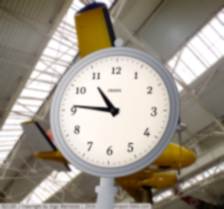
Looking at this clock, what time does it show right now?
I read 10:46
